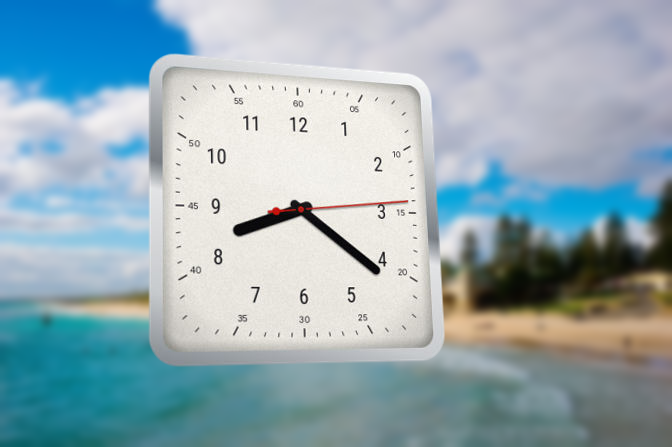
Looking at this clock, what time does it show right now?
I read 8:21:14
